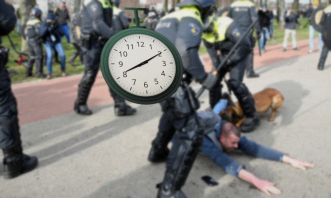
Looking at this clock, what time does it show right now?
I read 8:10
